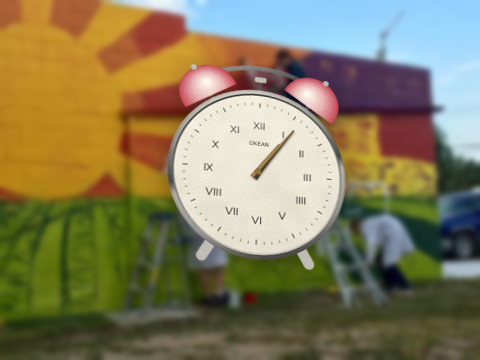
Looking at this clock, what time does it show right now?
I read 1:06
